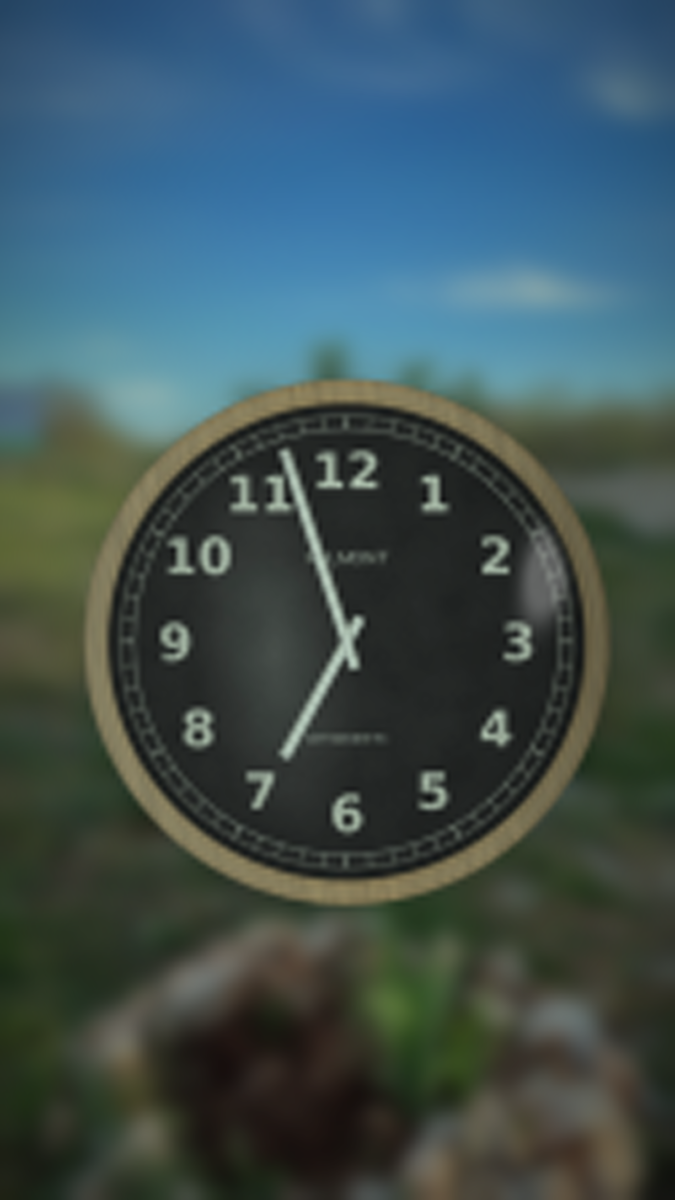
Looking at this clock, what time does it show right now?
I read 6:57
